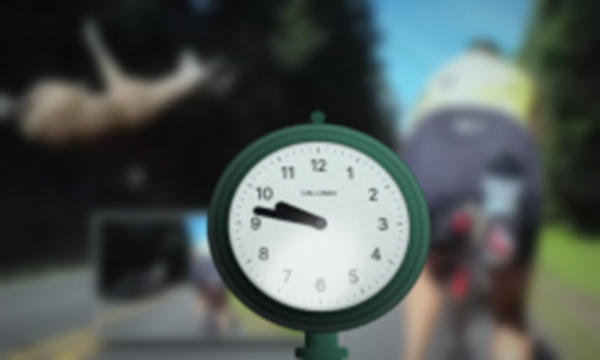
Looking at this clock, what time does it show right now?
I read 9:47
